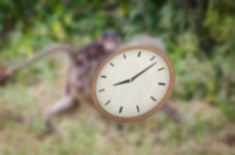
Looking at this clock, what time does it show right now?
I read 8:07
